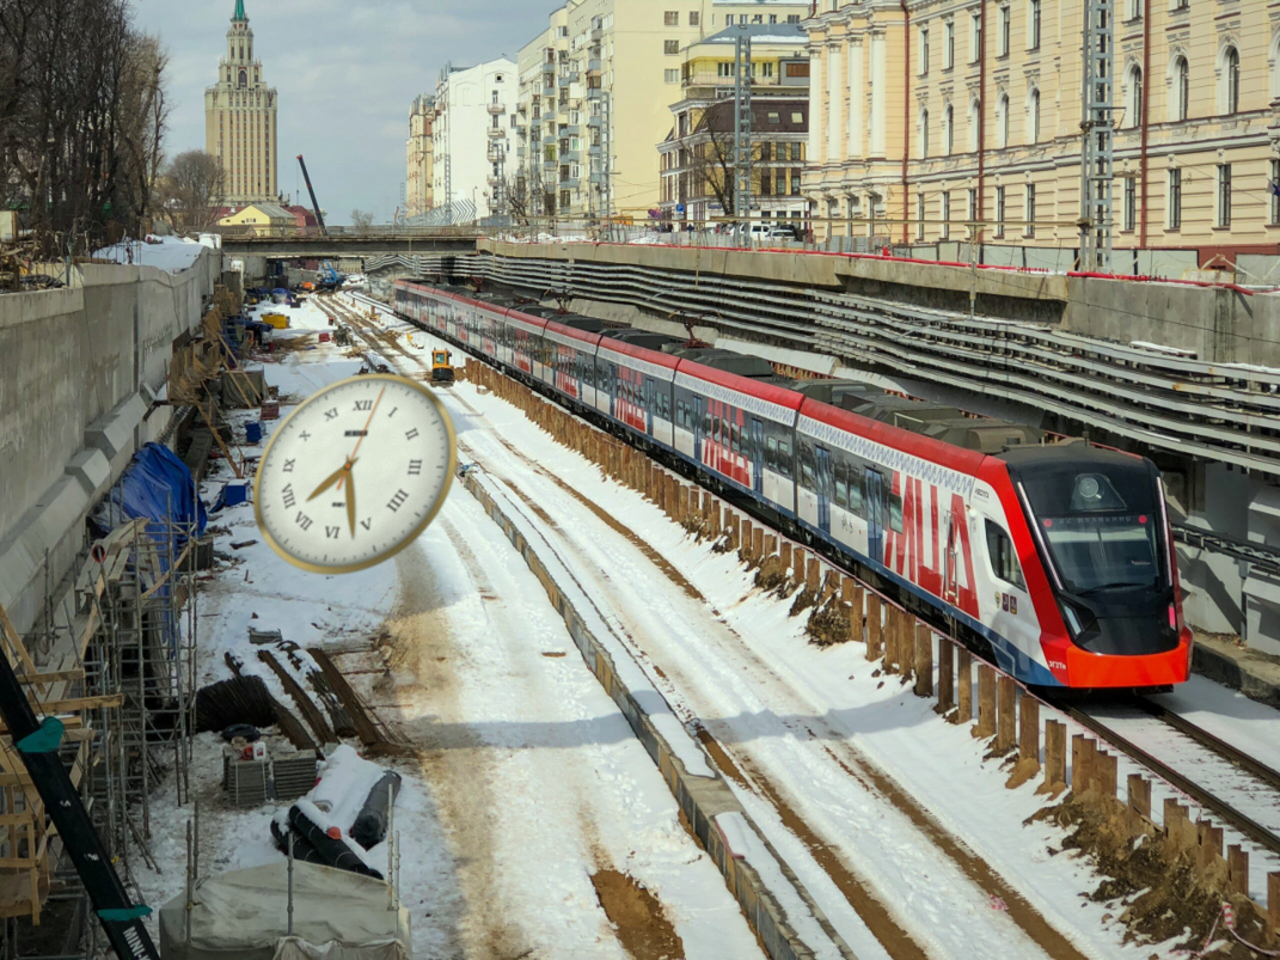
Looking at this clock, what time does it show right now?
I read 7:27:02
